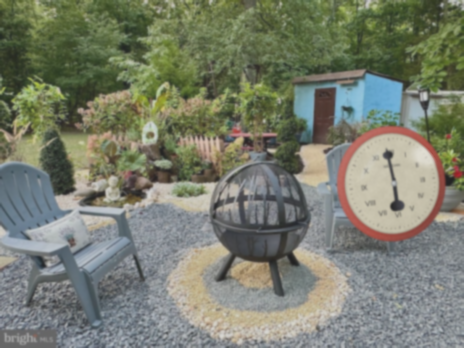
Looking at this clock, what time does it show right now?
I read 5:59
